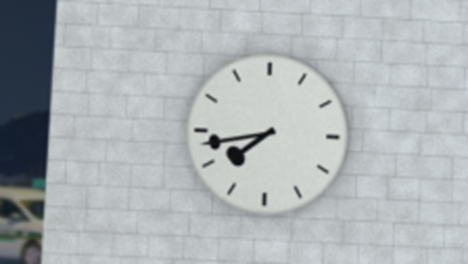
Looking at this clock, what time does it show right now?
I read 7:43
